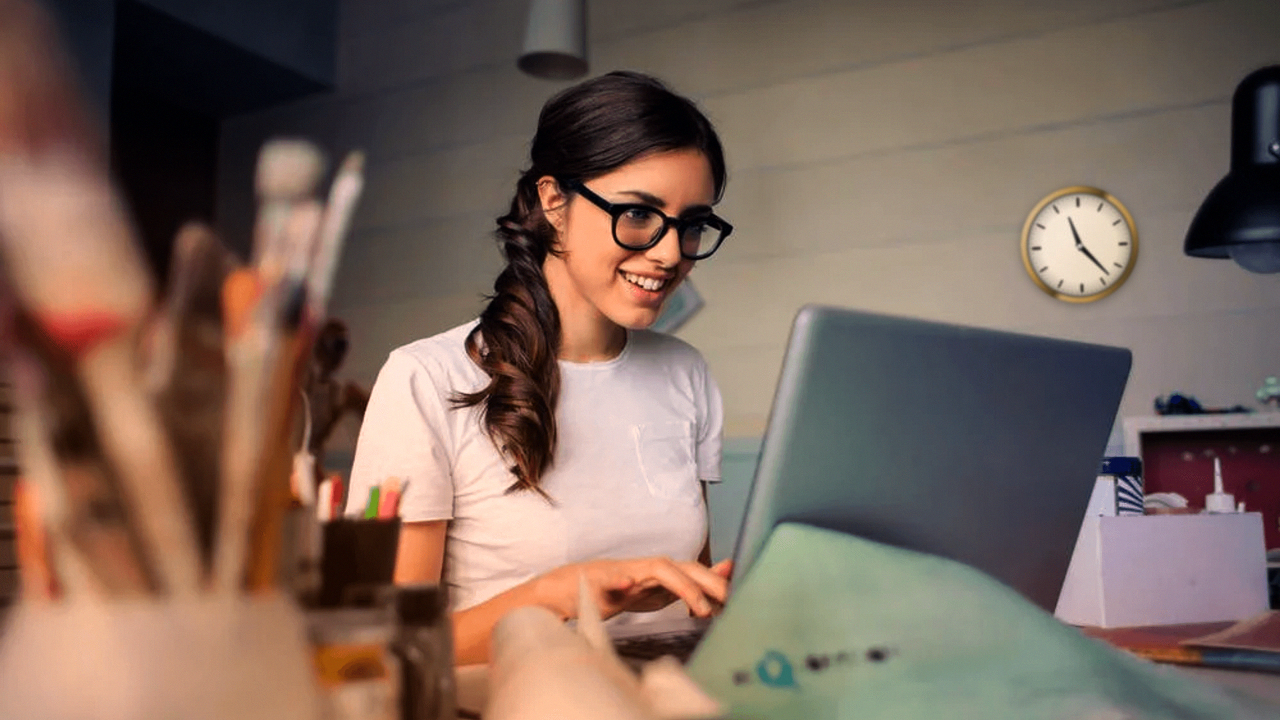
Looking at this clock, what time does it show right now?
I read 11:23
